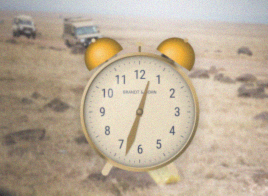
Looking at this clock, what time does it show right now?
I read 12:33
